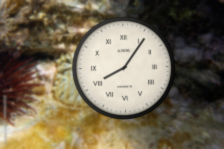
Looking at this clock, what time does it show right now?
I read 8:06
